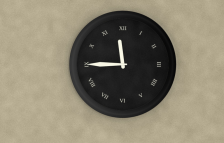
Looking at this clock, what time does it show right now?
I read 11:45
